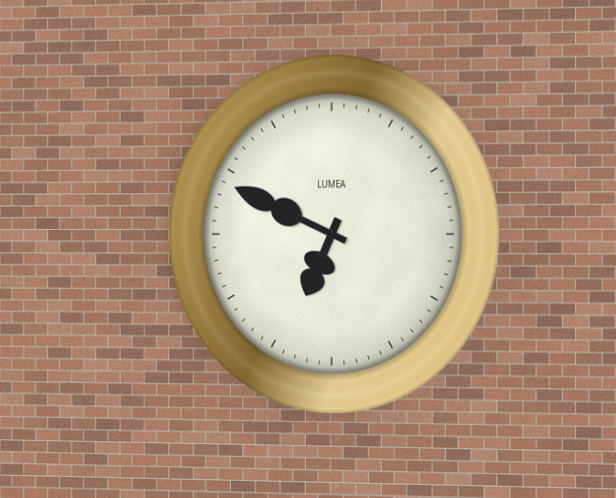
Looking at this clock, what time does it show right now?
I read 6:49
